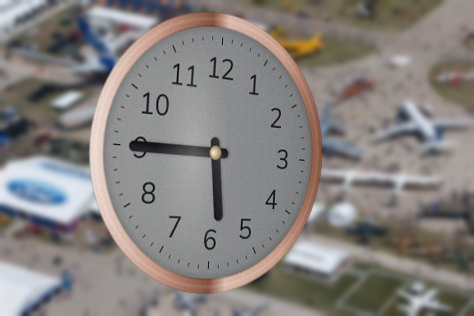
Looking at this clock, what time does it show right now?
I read 5:45
